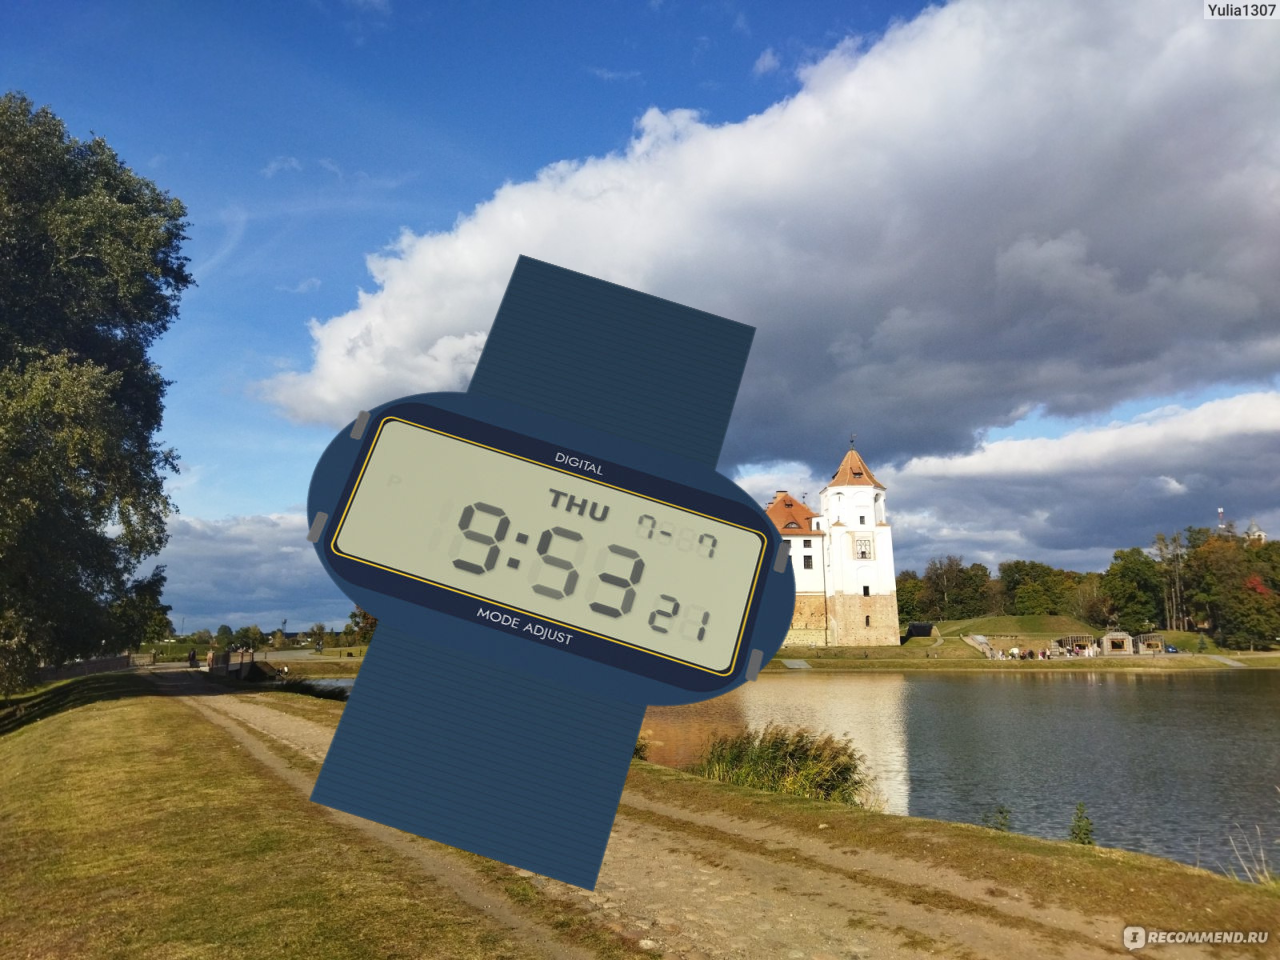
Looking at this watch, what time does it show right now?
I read 9:53:21
